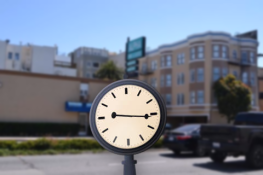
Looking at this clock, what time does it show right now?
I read 9:16
